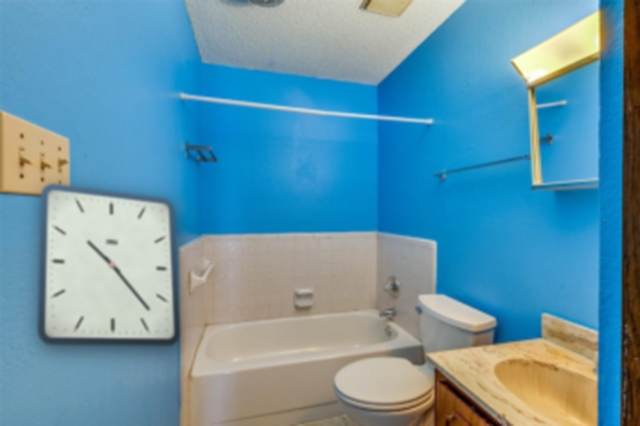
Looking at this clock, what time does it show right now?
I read 10:23
